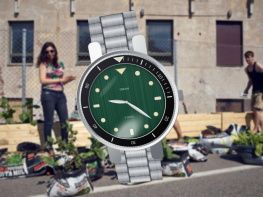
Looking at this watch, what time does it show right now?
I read 9:22
